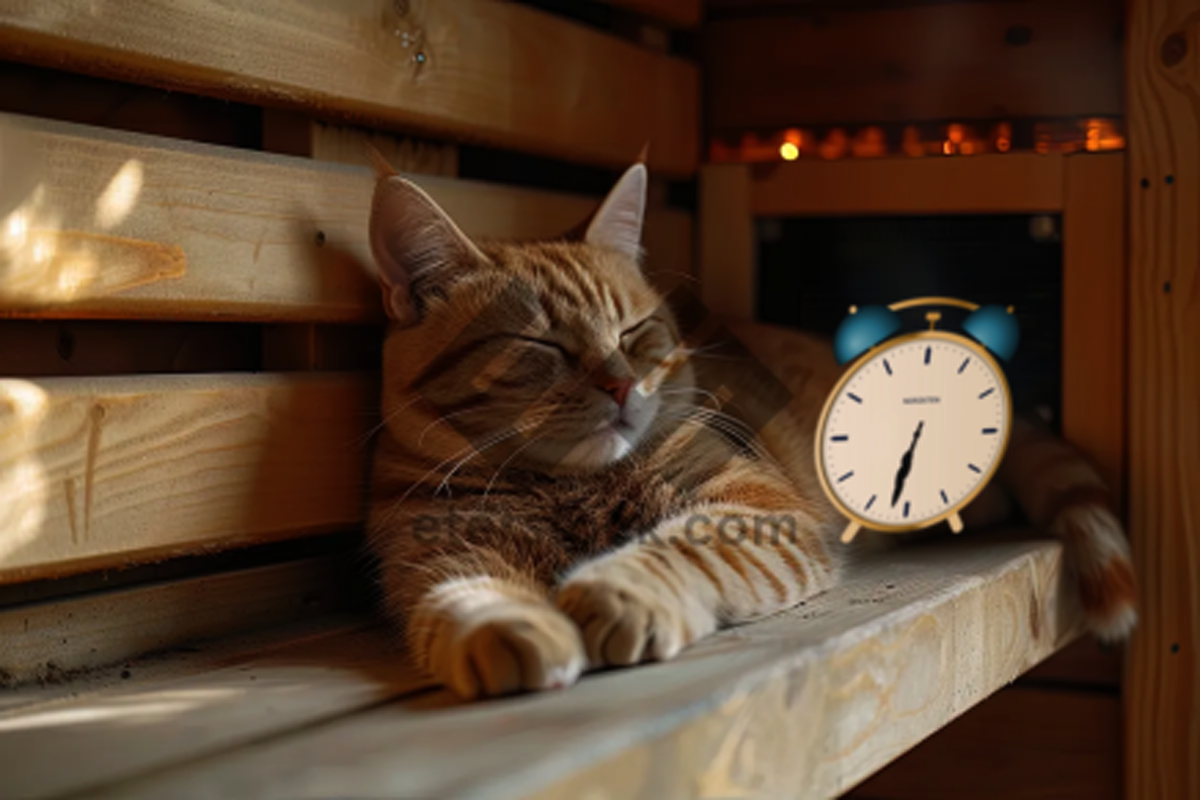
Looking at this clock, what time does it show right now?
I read 6:32
